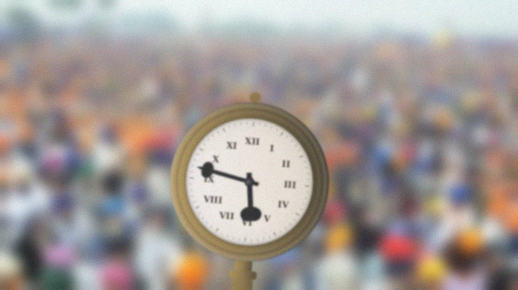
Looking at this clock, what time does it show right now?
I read 5:47
